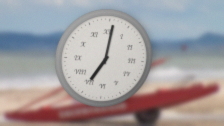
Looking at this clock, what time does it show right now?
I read 7:01
